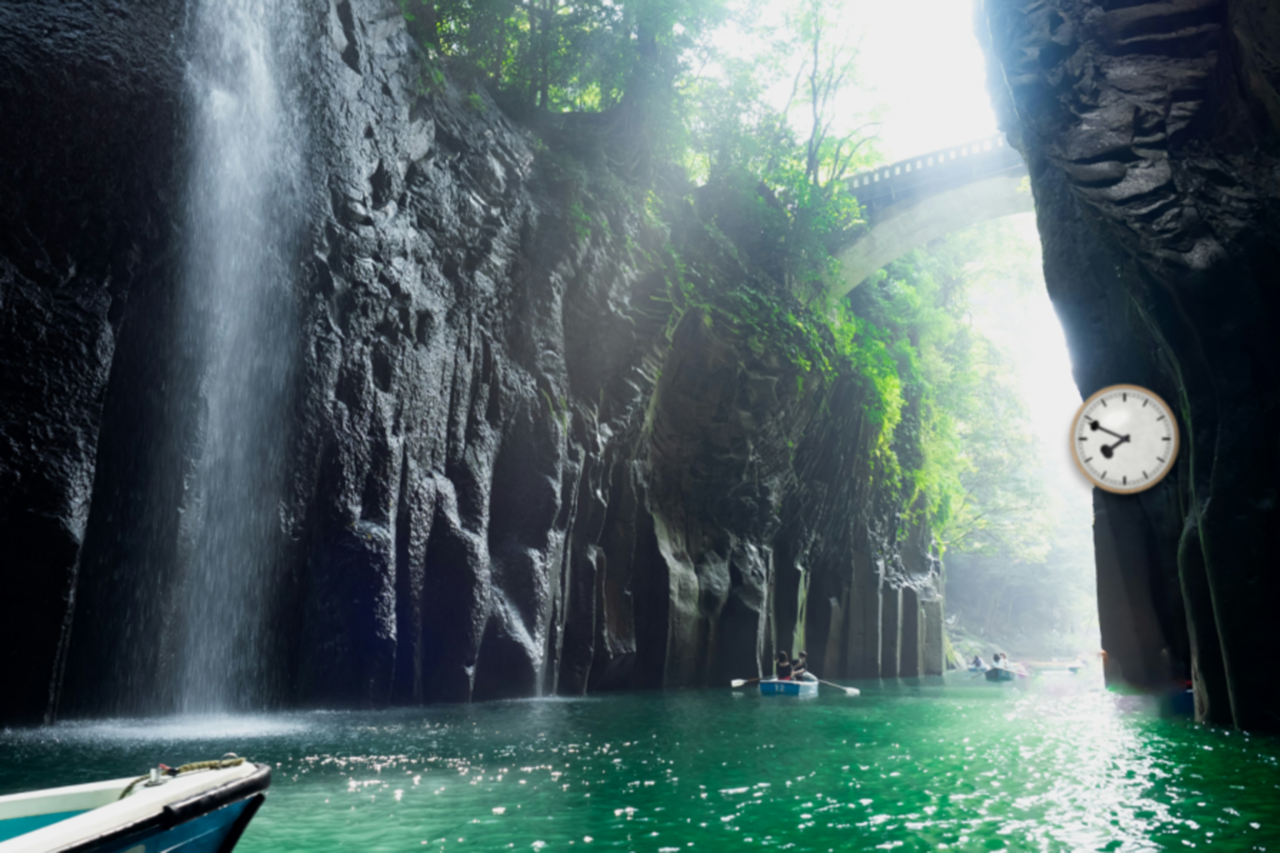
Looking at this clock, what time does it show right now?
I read 7:49
